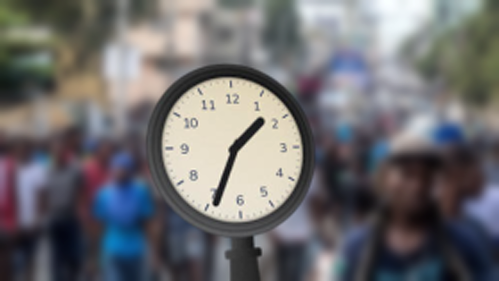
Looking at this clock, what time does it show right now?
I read 1:34
